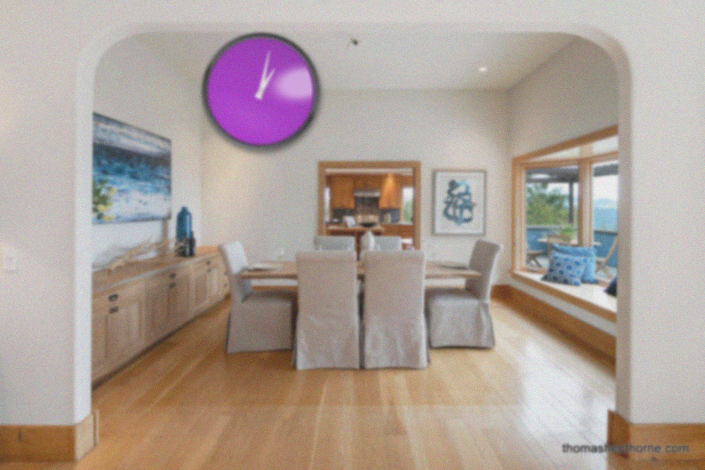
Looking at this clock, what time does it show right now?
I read 1:02
